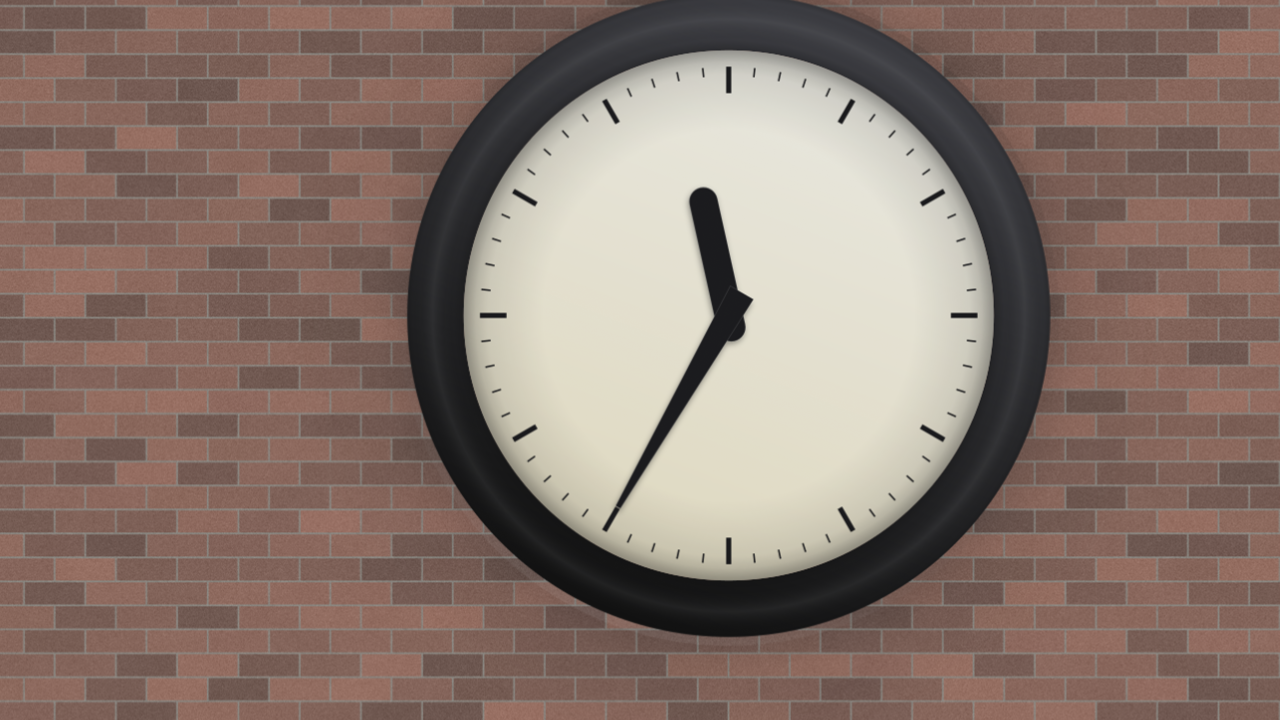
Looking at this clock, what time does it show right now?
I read 11:35
